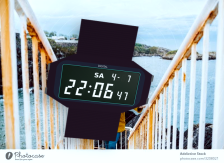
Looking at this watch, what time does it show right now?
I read 22:06:47
